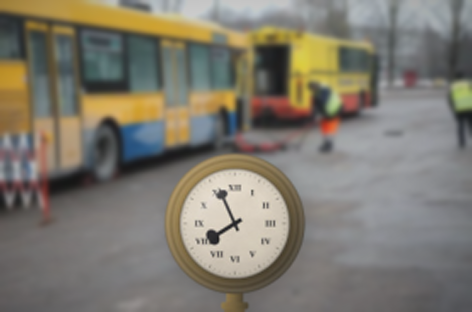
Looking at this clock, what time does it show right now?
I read 7:56
